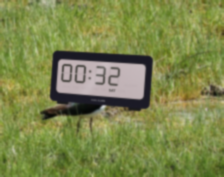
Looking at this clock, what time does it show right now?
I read 0:32
